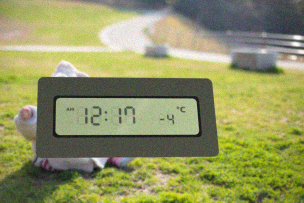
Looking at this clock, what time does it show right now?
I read 12:17
